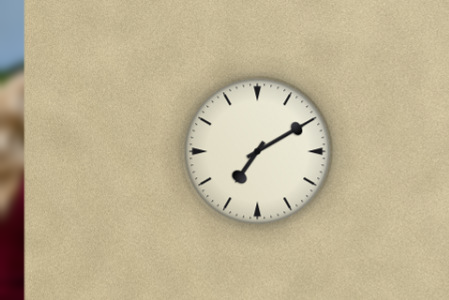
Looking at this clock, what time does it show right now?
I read 7:10
